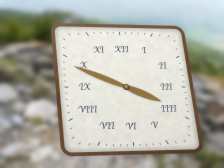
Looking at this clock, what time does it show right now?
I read 3:49
